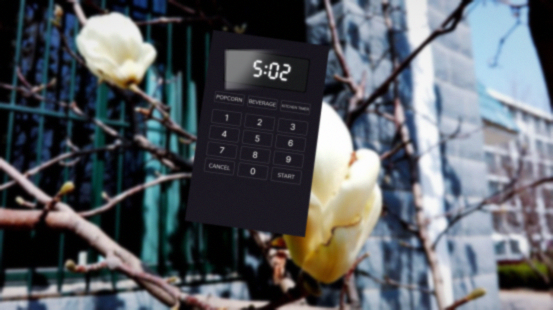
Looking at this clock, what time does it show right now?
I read 5:02
